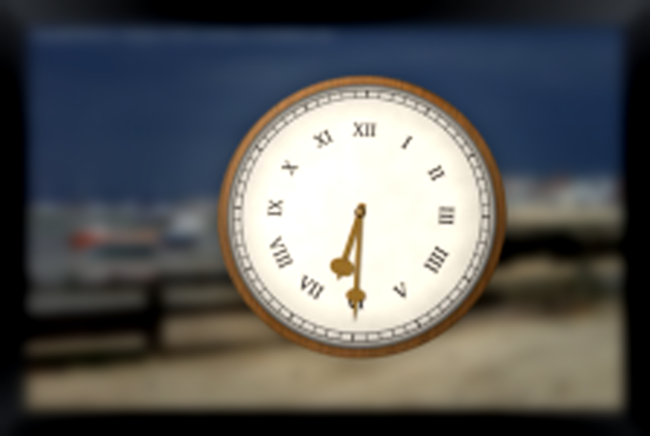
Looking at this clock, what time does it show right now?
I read 6:30
